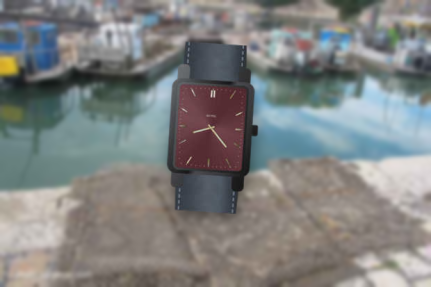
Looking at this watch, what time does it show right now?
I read 8:23
